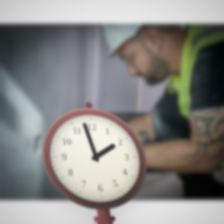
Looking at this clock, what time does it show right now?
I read 1:58
